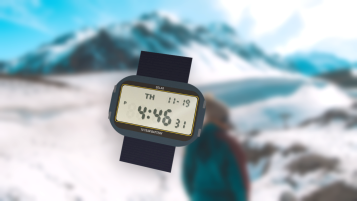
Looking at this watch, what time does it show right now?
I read 4:46:31
